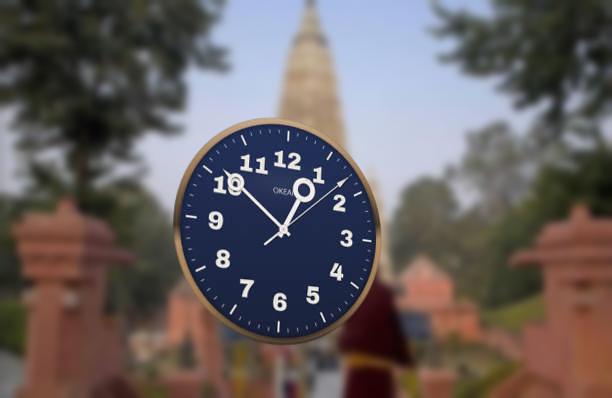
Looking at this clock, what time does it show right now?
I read 12:51:08
